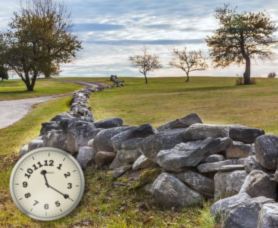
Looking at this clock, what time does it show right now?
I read 11:20
